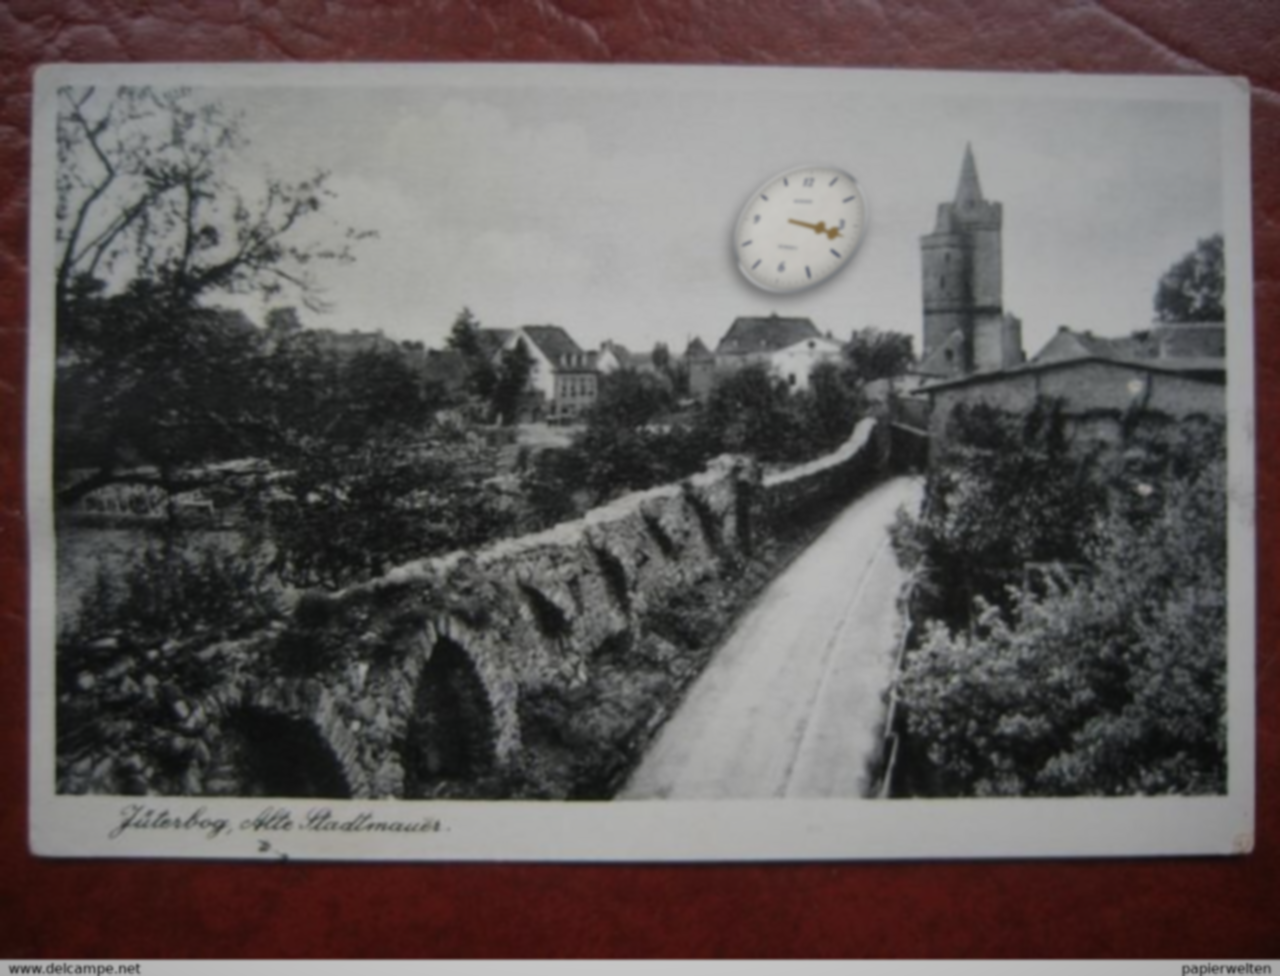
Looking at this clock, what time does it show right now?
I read 3:17
